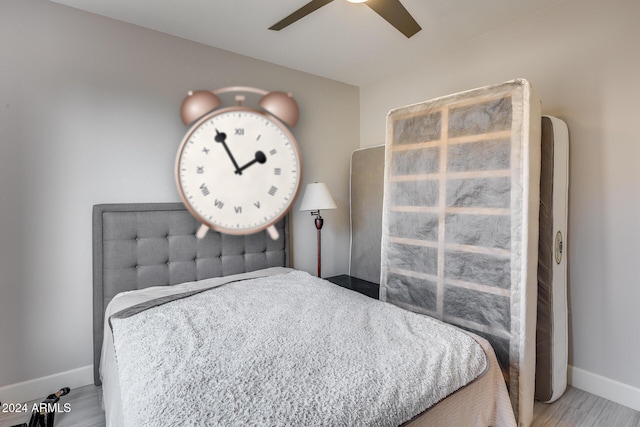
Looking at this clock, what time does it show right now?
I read 1:55
